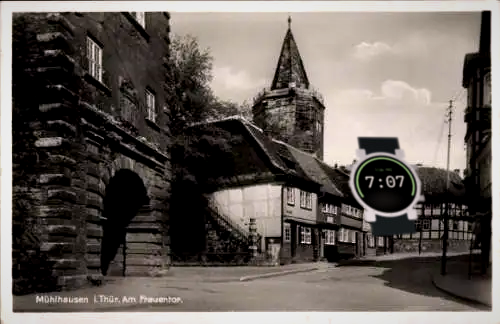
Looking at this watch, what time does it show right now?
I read 7:07
